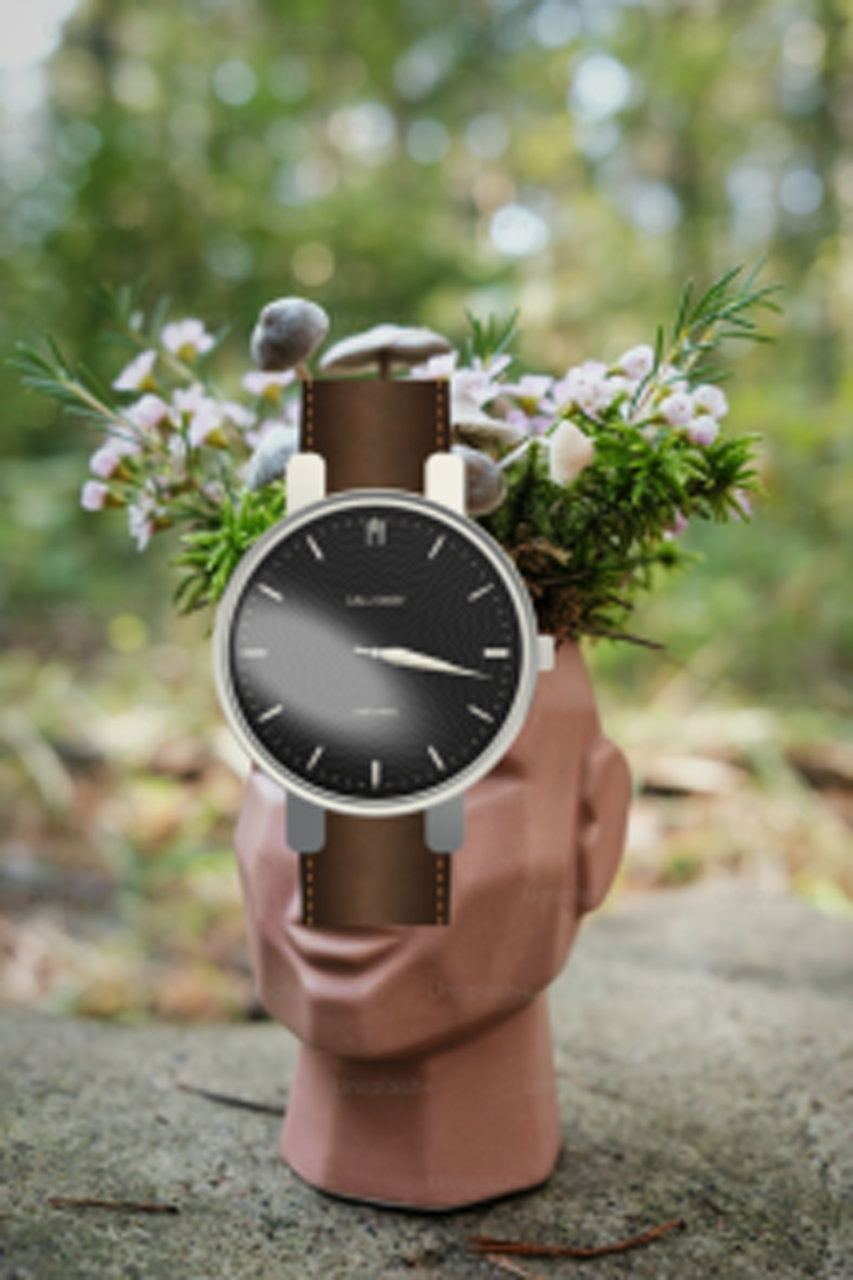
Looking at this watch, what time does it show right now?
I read 3:17
